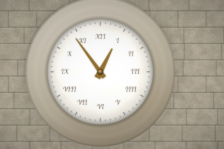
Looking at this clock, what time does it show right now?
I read 12:54
